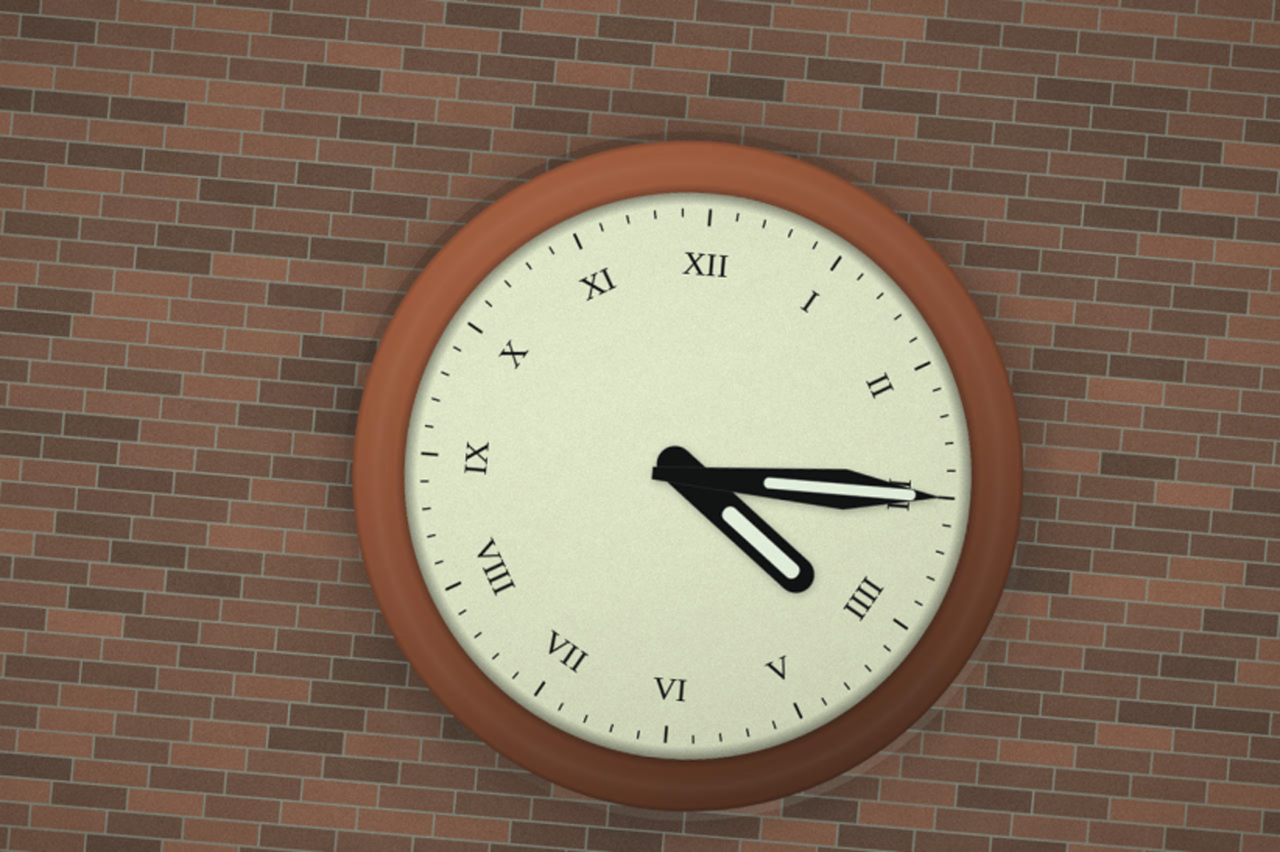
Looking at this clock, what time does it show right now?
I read 4:15
